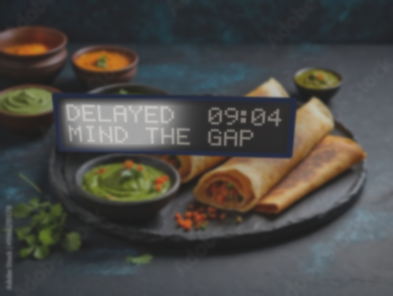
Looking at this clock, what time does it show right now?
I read 9:04
